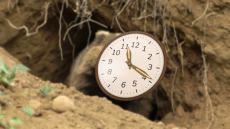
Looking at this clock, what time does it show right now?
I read 11:19
